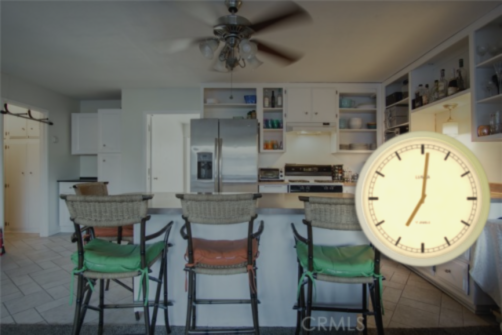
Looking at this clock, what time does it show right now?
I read 7:01
